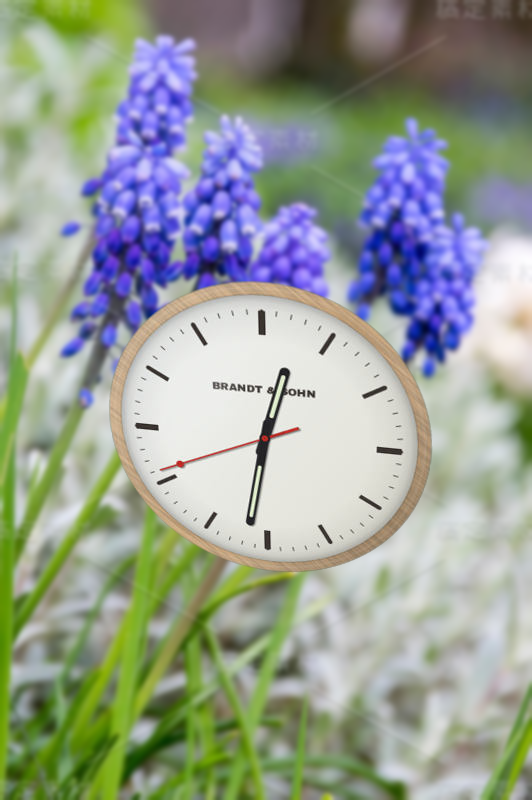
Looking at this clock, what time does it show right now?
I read 12:31:41
